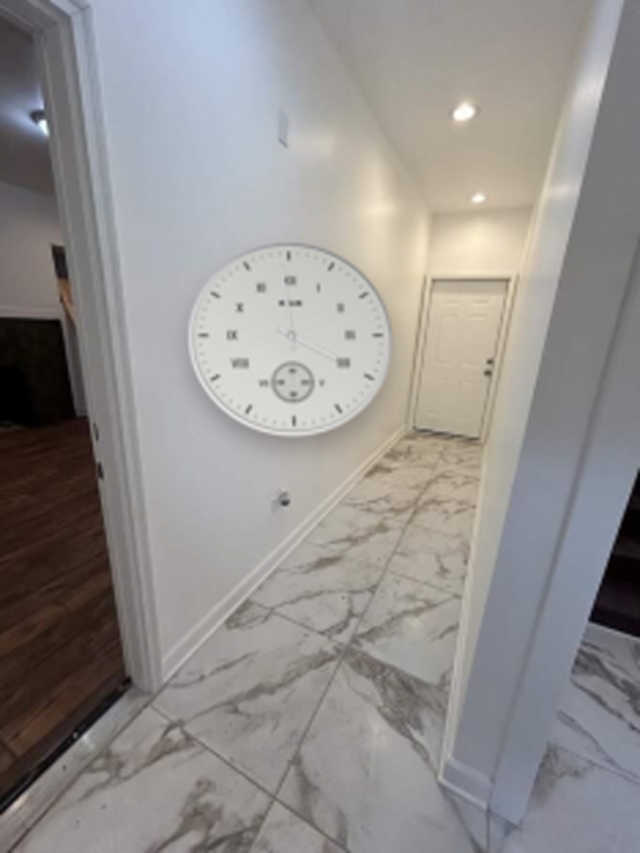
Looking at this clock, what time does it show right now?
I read 3:59
